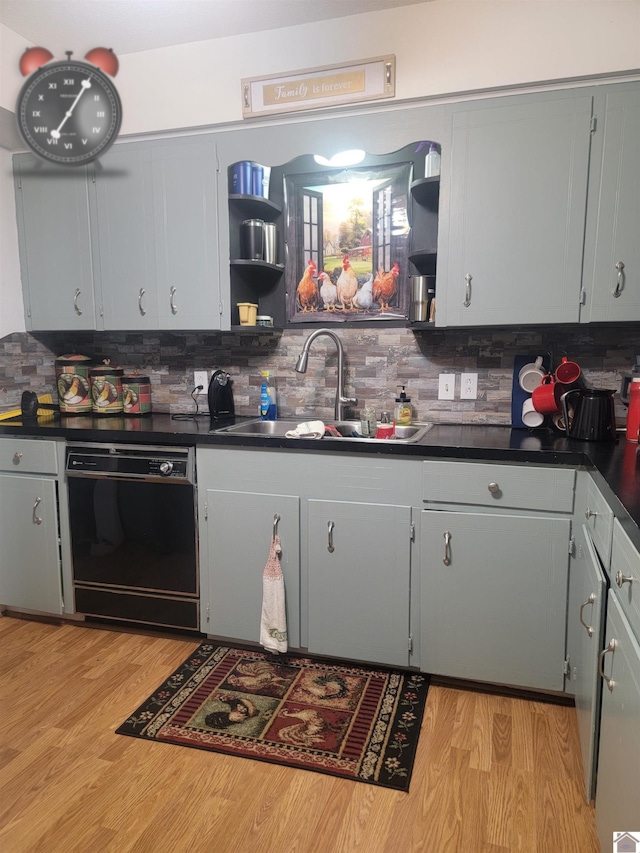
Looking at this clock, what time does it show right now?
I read 7:05
